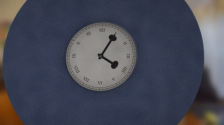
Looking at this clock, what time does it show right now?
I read 4:05
